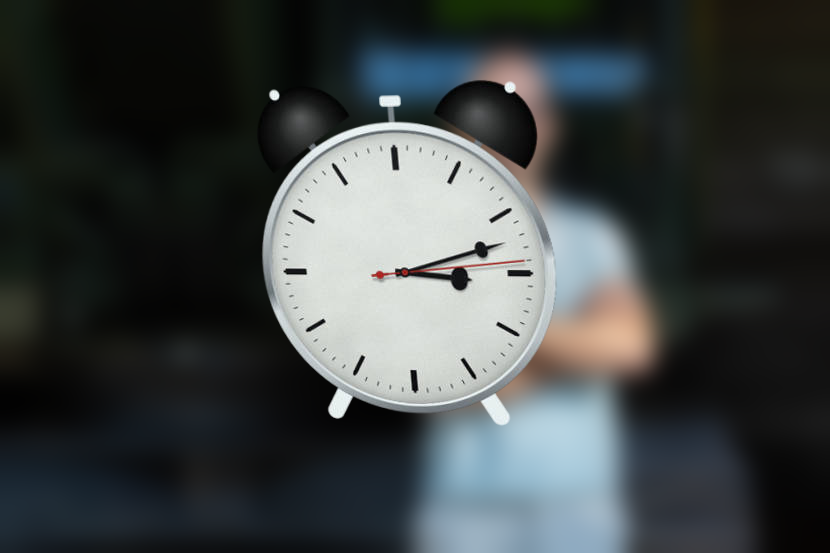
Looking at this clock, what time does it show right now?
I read 3:12:14
